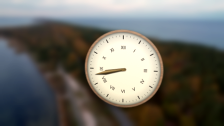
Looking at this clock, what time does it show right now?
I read 8:43
